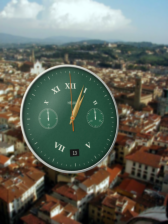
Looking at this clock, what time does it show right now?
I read 1:04
